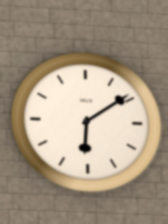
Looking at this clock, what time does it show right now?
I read 6:09
